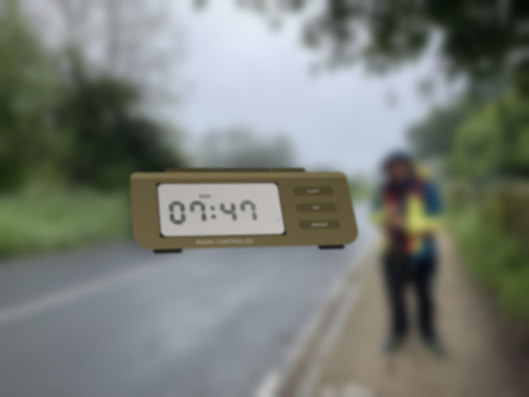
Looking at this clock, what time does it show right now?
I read 7:47
